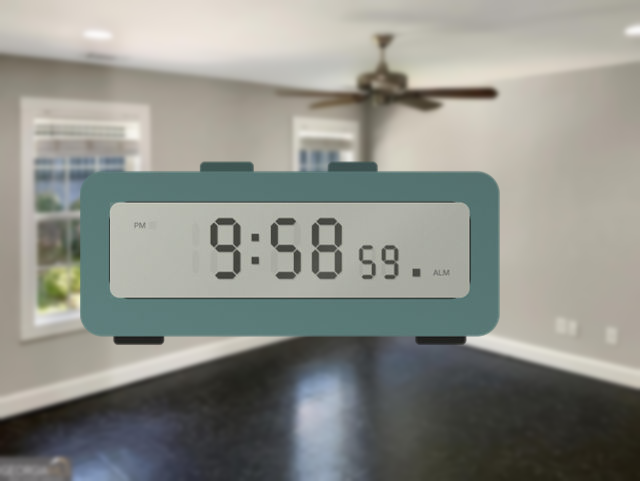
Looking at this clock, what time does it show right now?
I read 9:58:59
